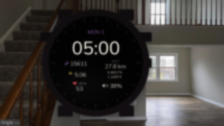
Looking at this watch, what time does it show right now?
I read 5:00
